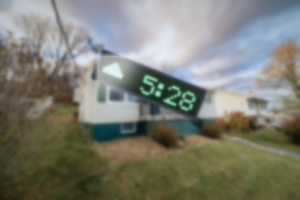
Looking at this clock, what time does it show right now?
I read 5:28
